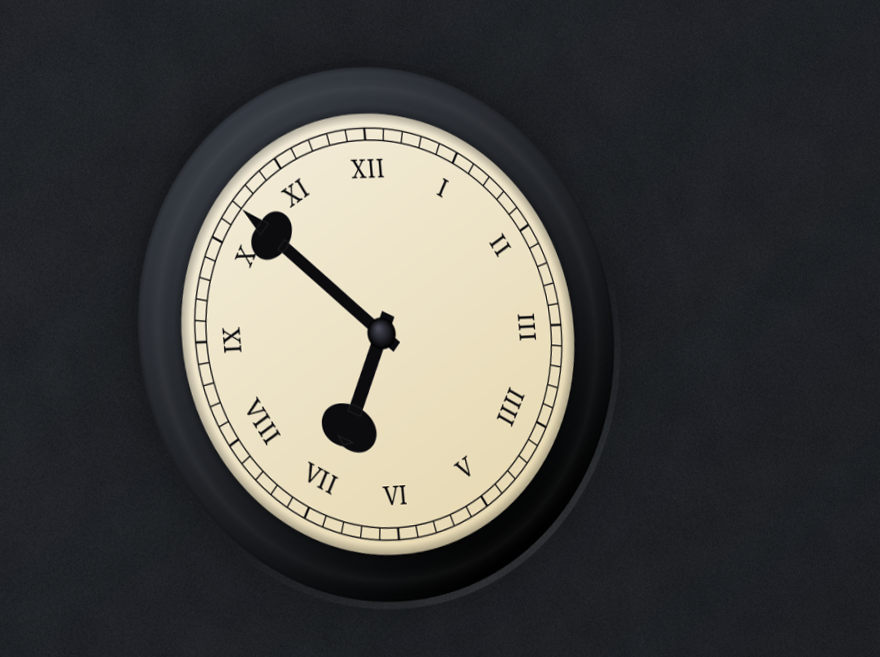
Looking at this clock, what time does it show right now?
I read 6:52
